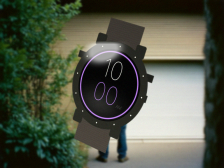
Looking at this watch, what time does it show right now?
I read 10:00
